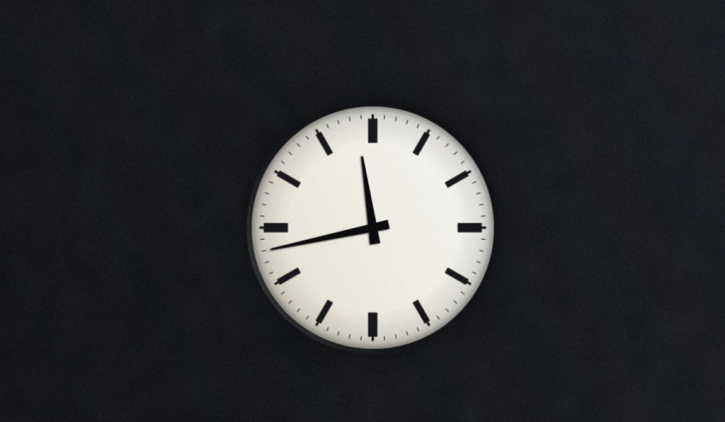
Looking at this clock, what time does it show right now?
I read 11:43
